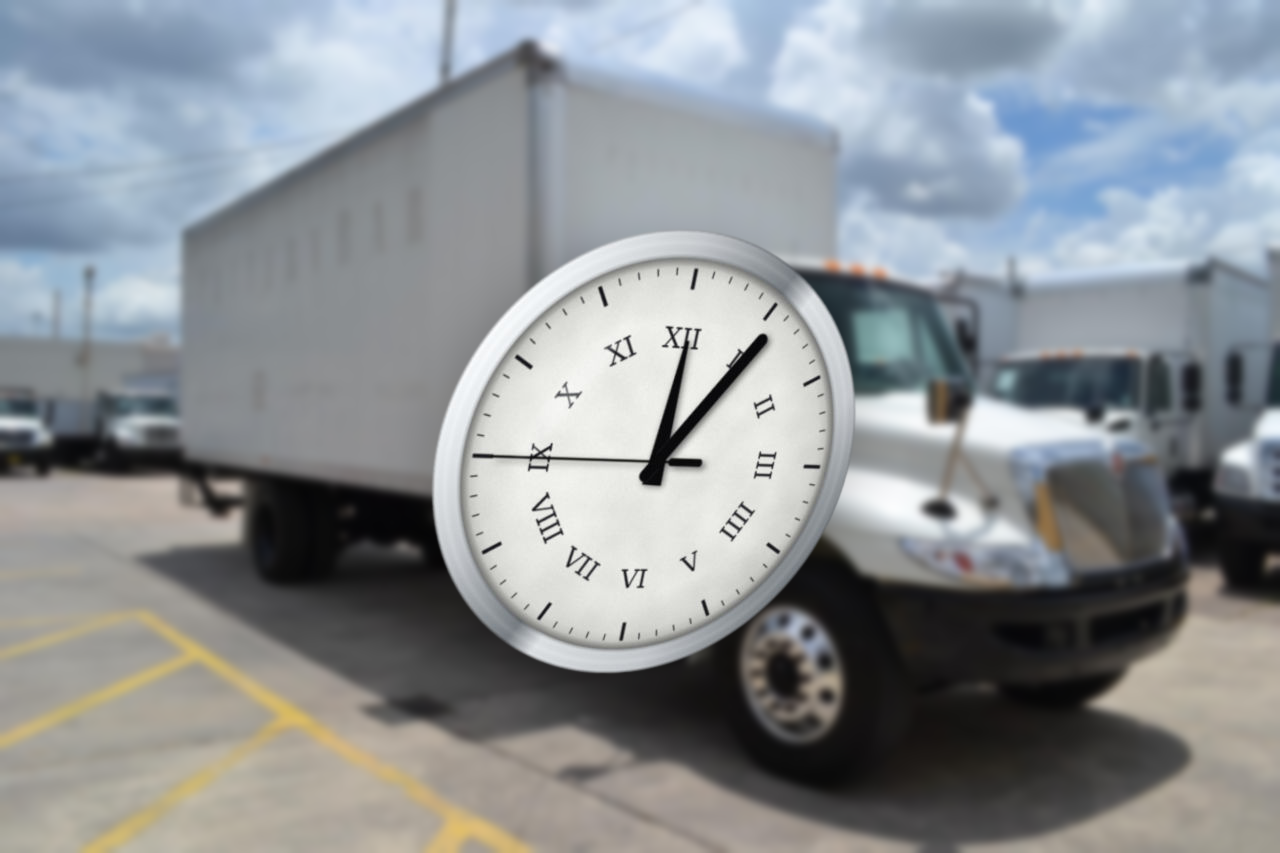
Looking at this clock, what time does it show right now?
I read 12:05:45
